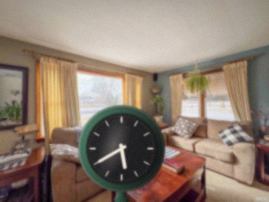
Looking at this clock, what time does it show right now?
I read 5:40
